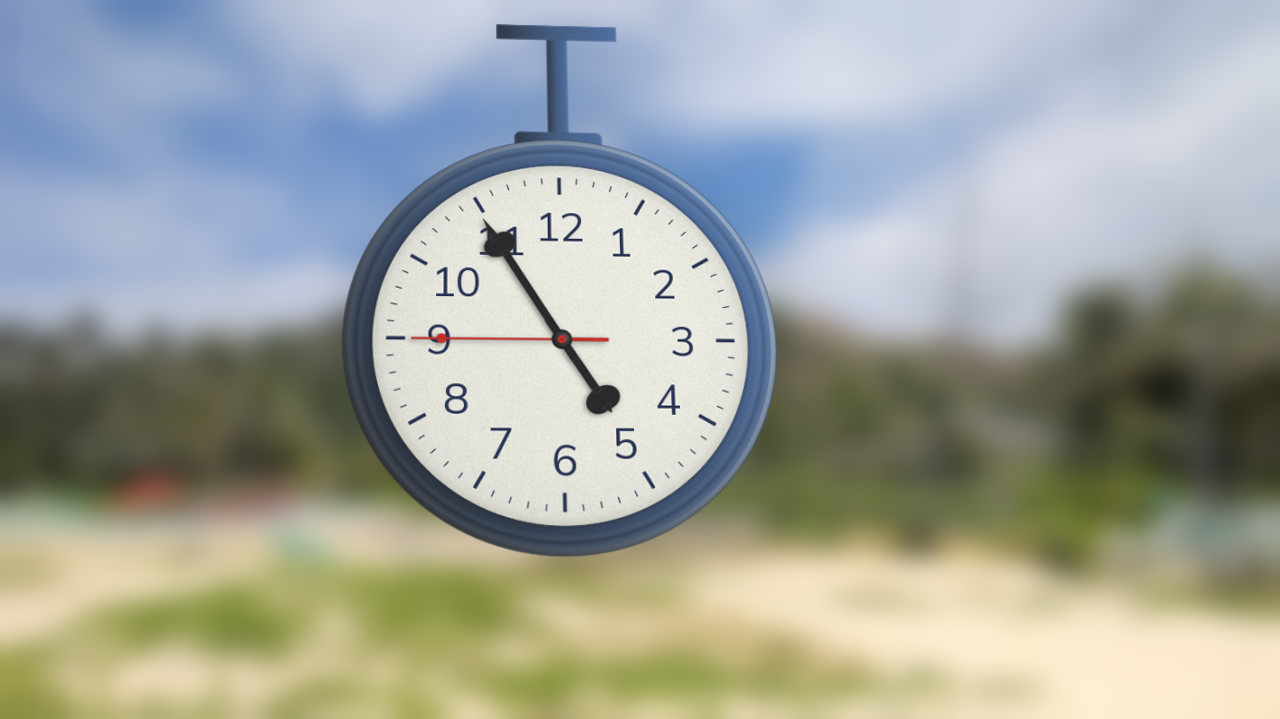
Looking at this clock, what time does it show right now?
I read 4:54:45
